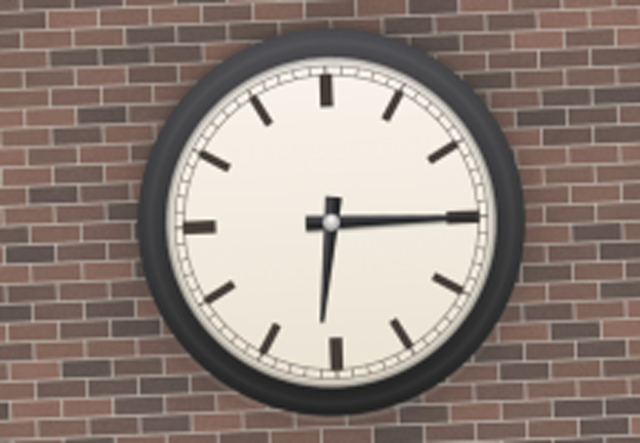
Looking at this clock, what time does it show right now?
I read 6:15
